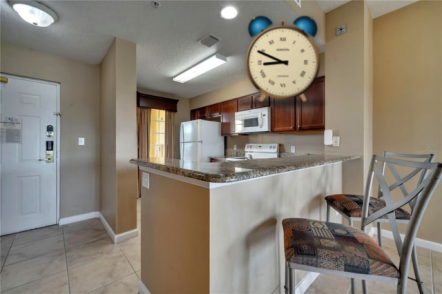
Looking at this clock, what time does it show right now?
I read 8:49
